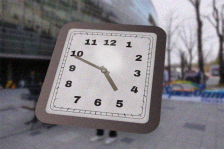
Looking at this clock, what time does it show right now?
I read 4:49
